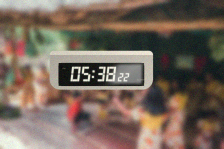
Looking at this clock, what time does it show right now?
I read 5:38:22
